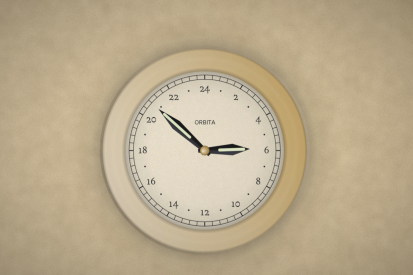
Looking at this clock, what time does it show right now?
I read 5:52
